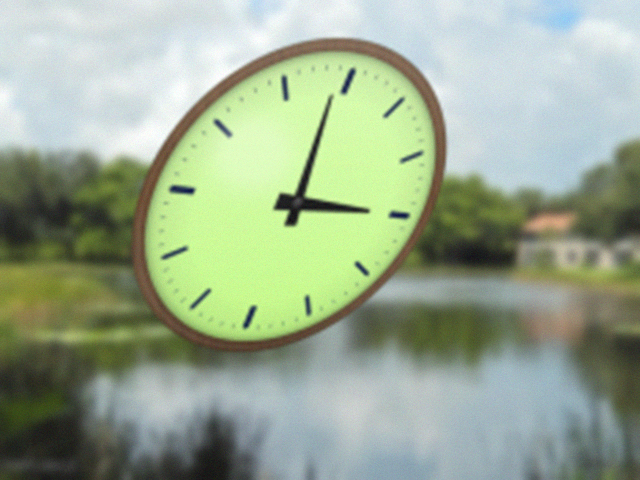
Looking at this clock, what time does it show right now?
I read 2:59
